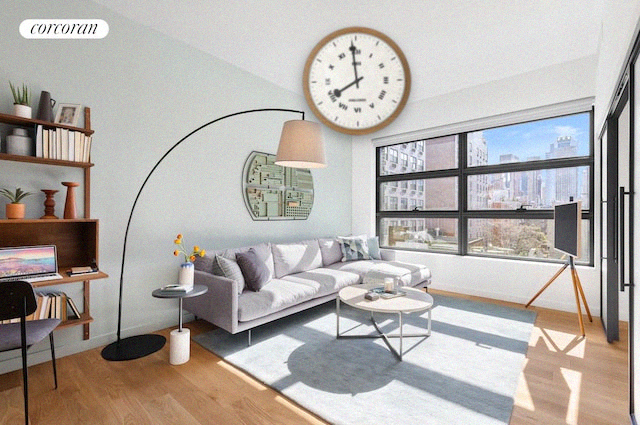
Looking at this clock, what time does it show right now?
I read 7:59
